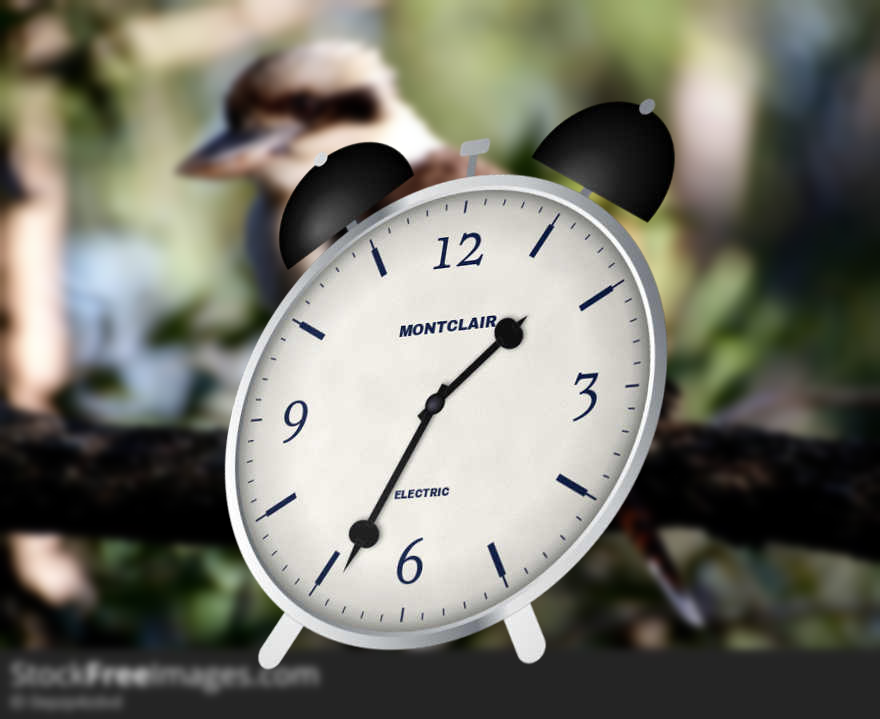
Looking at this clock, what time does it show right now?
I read 1:34
